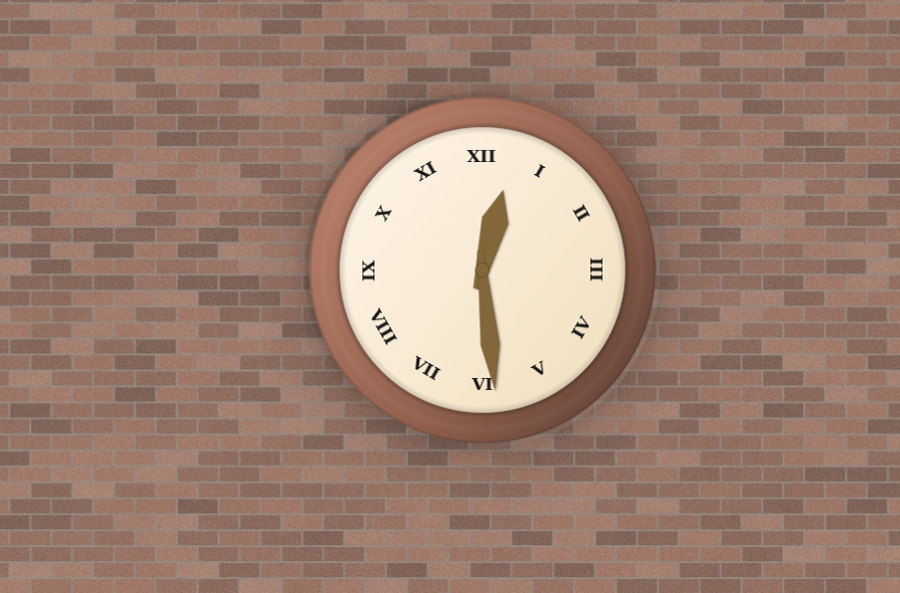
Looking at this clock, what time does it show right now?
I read 12:29
